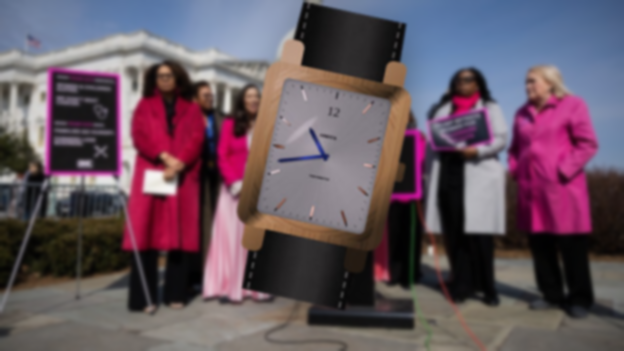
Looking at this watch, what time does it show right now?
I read 10:42
